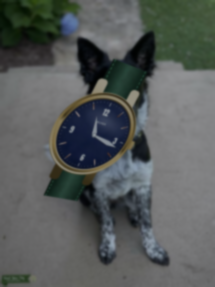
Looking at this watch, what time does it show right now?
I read 11:17
